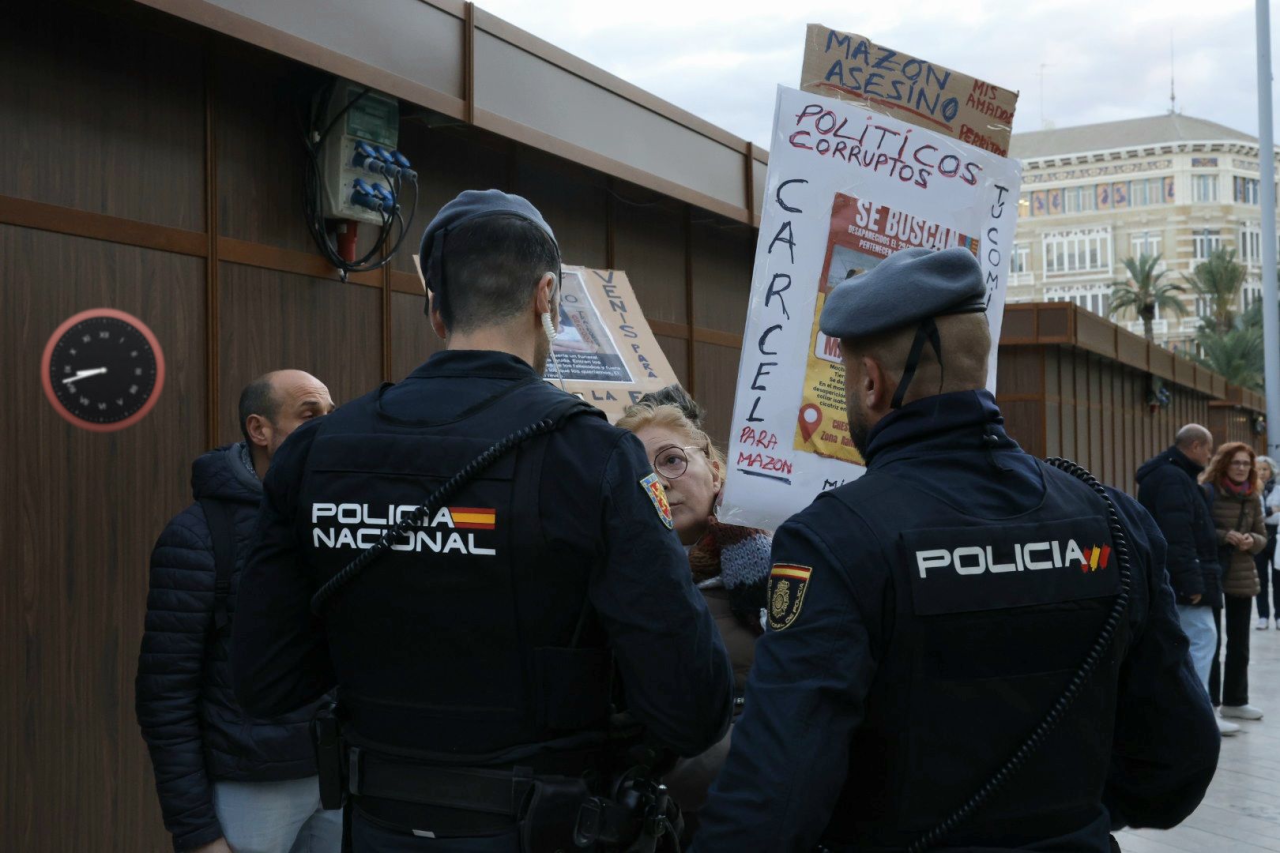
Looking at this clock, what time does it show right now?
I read 8:42
